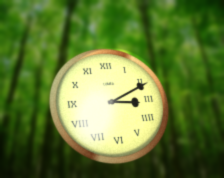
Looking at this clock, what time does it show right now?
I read 3:11
